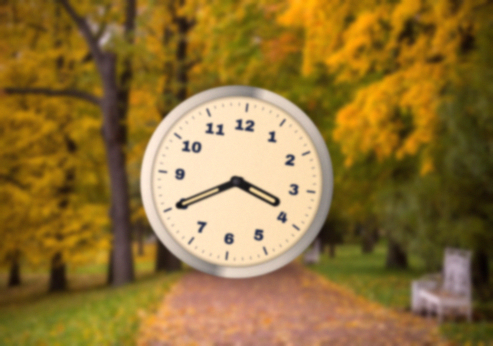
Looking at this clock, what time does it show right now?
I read 3:40
